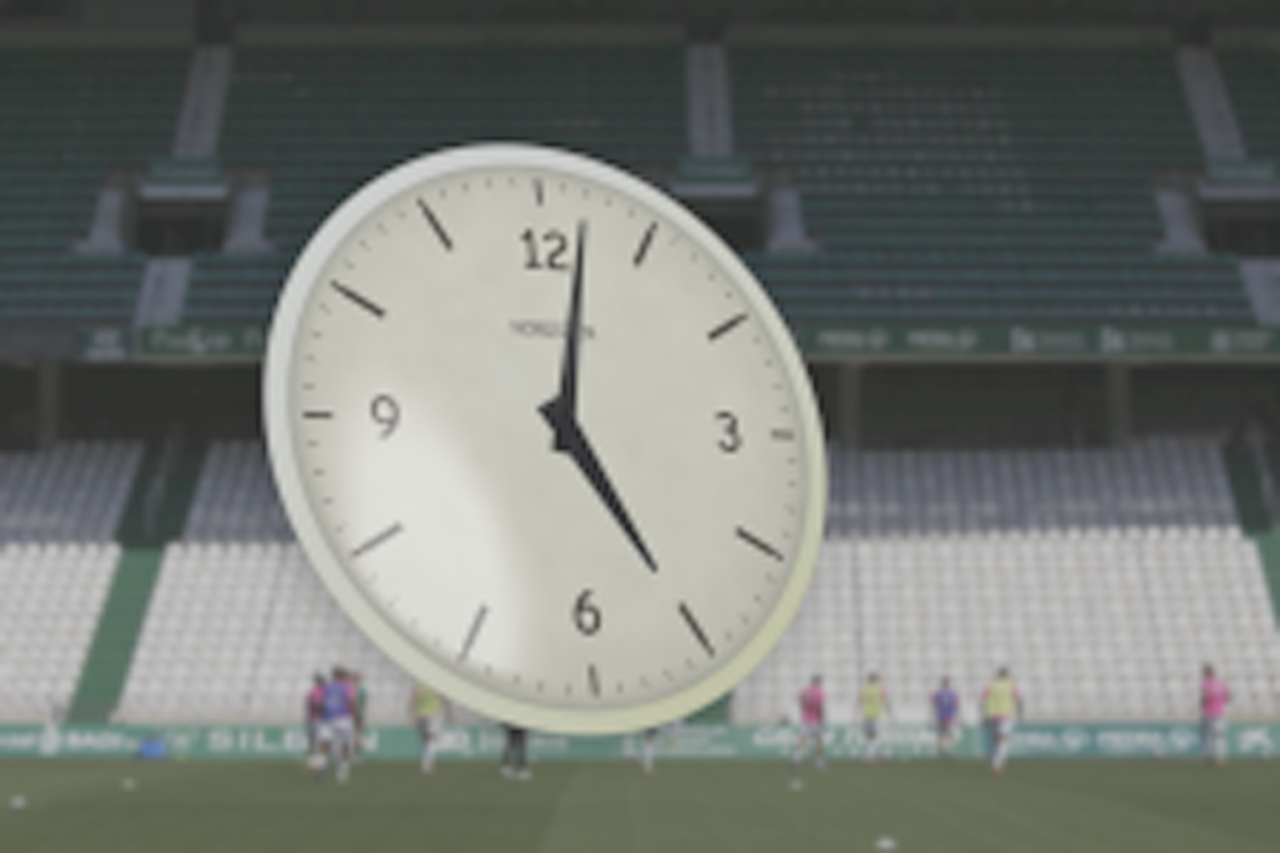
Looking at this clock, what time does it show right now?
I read 5:02
